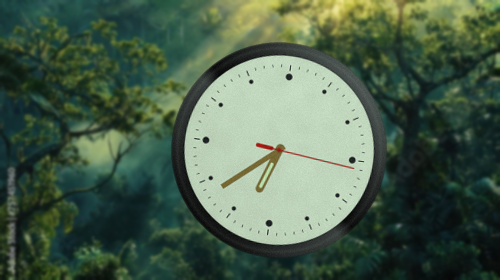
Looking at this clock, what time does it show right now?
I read 6:38:16
